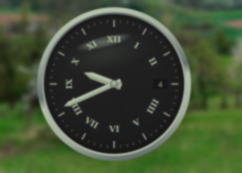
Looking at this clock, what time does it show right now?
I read 9:41
